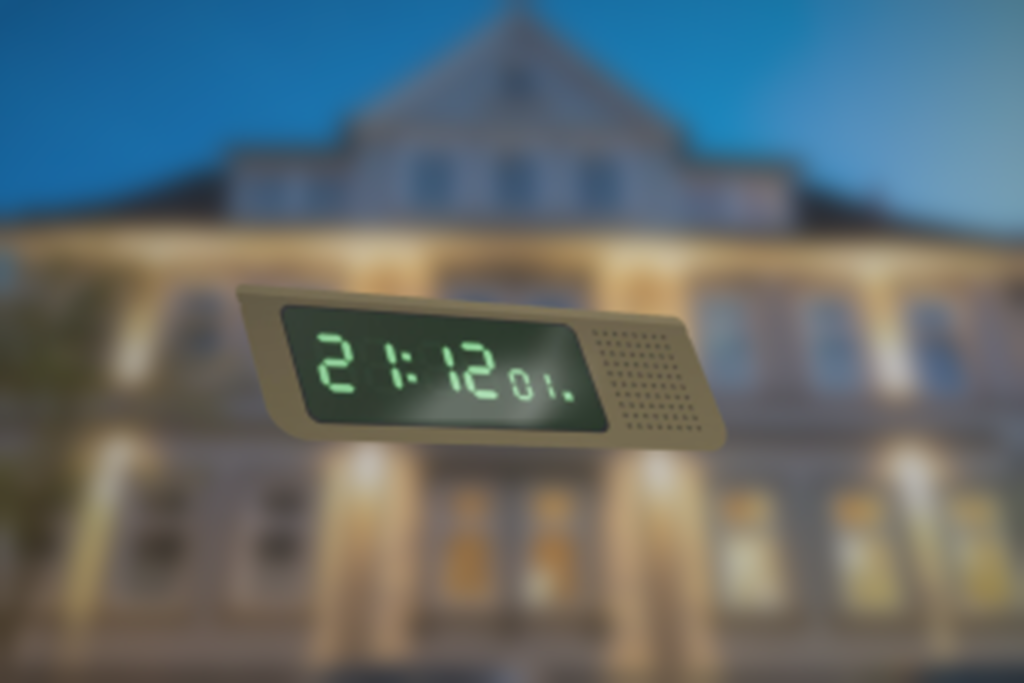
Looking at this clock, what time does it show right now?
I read 21:12:01
